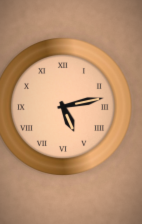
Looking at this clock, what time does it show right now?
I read 5:13
